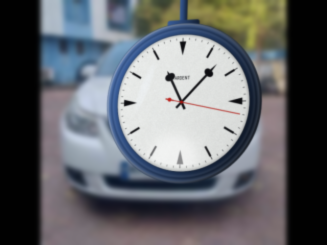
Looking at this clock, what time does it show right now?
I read 11:07:17
